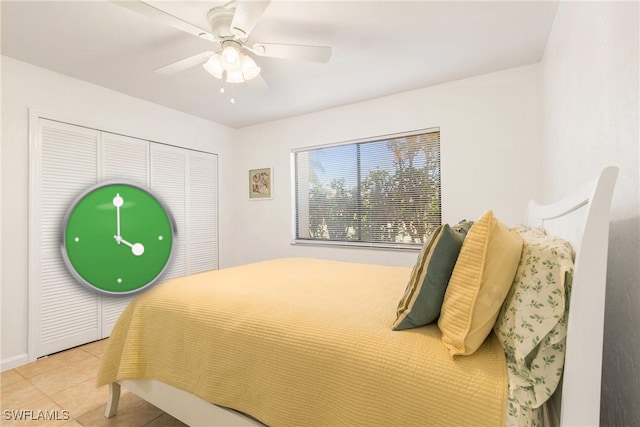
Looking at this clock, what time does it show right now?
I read 4:00
